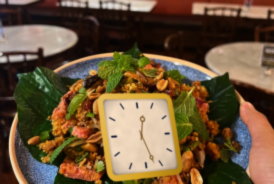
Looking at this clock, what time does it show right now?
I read 12:27
